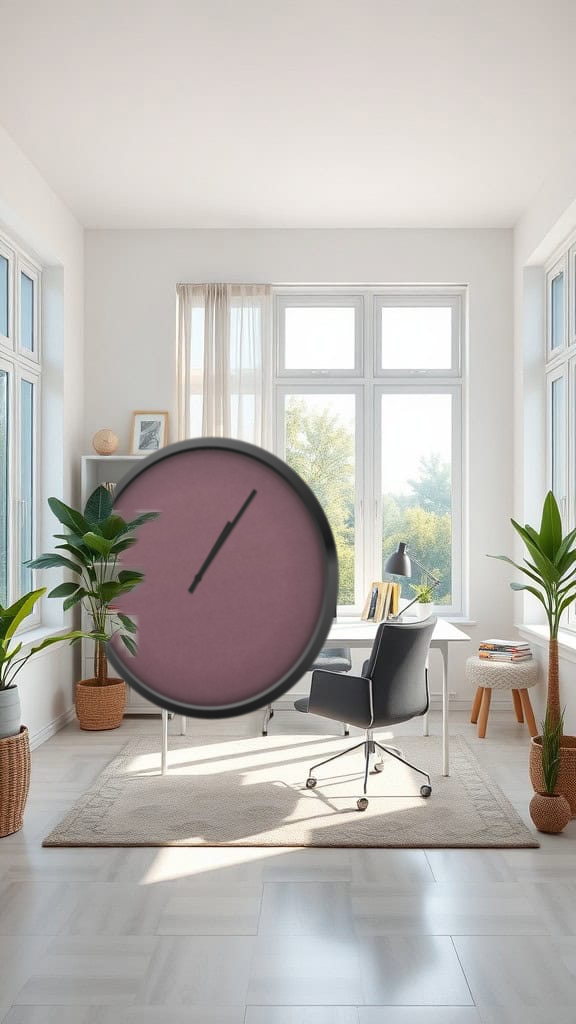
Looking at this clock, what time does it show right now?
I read 1:06
